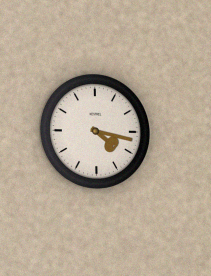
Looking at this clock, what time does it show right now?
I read 4:17
